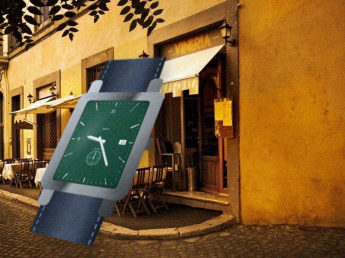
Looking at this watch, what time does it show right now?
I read 9:24
